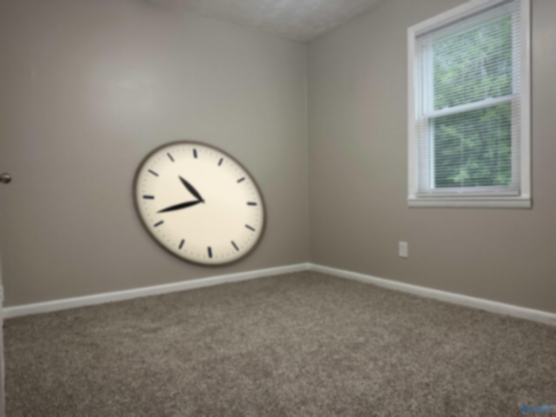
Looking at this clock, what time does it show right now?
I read 10:42
